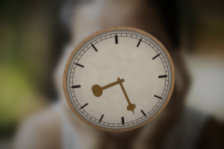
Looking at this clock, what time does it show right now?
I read 8:27
